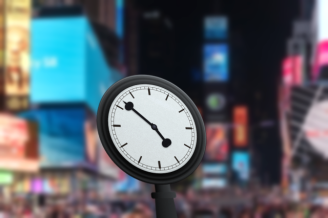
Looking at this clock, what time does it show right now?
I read 4:52
